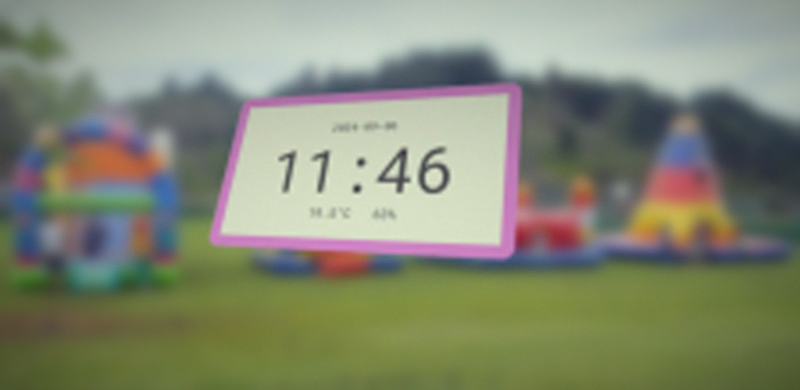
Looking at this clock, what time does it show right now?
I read 11:46
